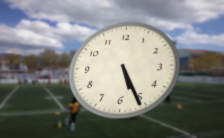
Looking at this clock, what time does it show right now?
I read 5:26
